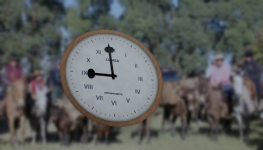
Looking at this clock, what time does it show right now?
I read 8:59
